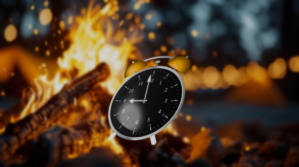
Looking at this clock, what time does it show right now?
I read 8:59
